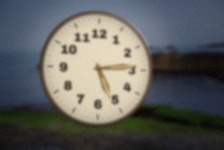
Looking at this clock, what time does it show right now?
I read 5:14
